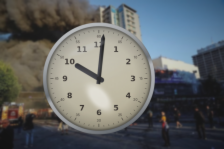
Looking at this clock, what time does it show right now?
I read 10:01
